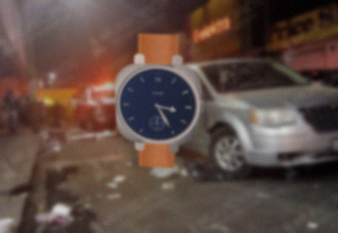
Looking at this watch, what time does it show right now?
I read 3:25
